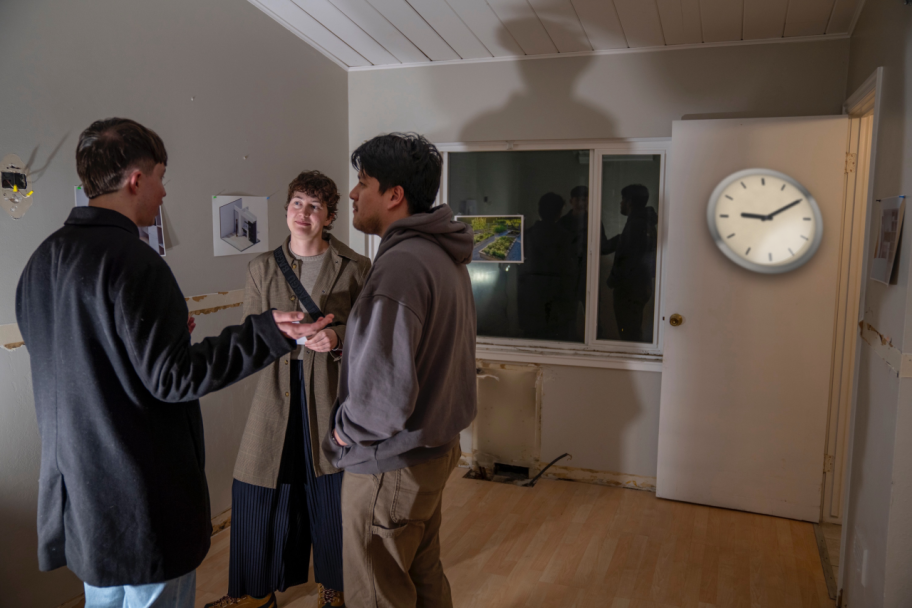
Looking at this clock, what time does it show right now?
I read 9:10
